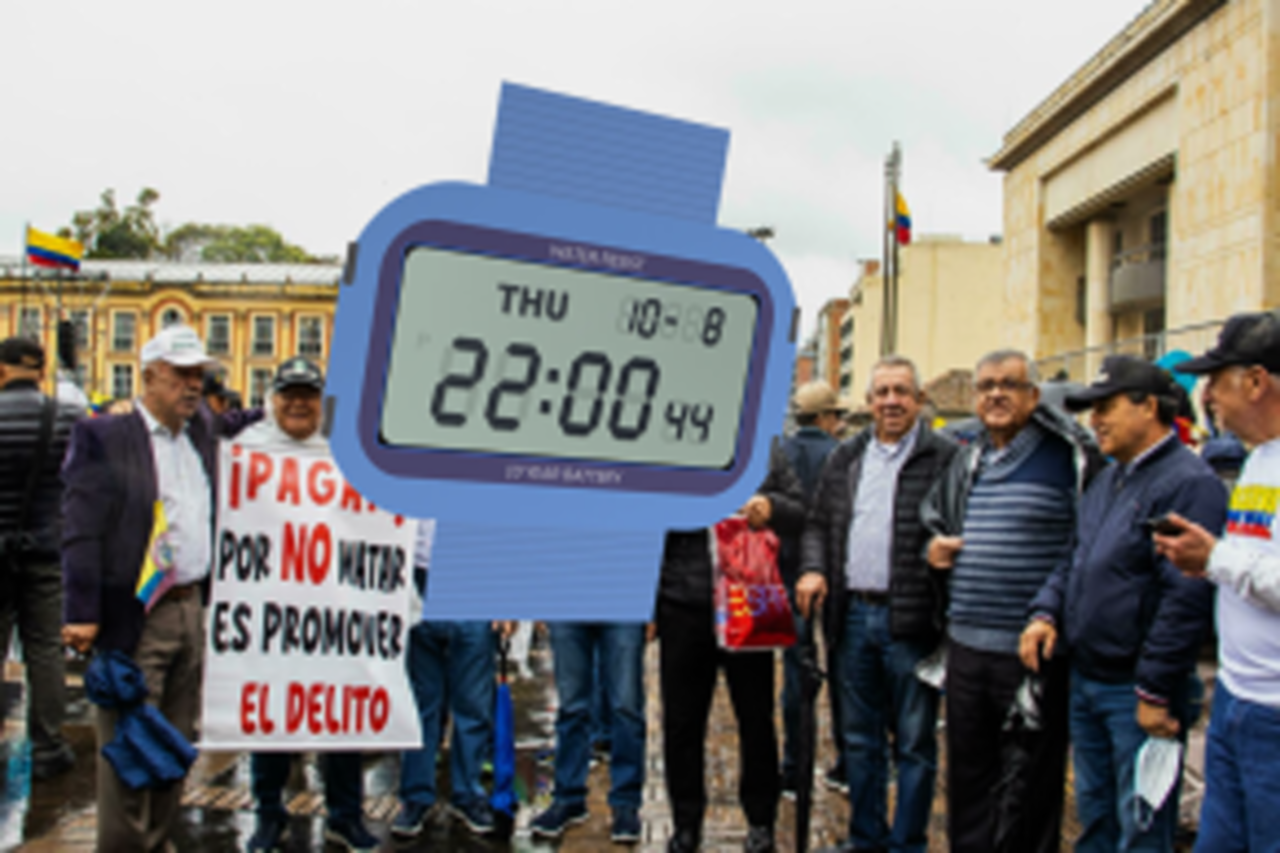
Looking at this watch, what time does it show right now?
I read 22:00:44
